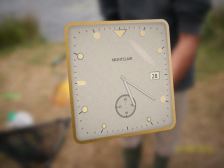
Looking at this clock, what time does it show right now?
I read 5:21
